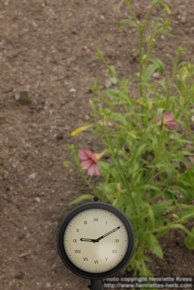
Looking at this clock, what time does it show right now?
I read 9:10
